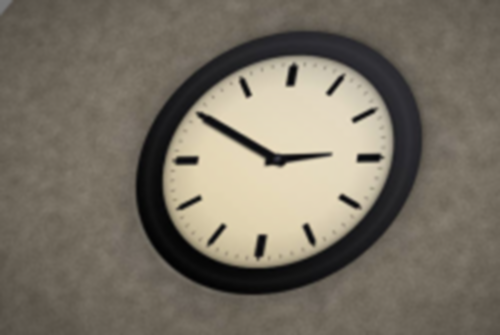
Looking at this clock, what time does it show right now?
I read 2:50
